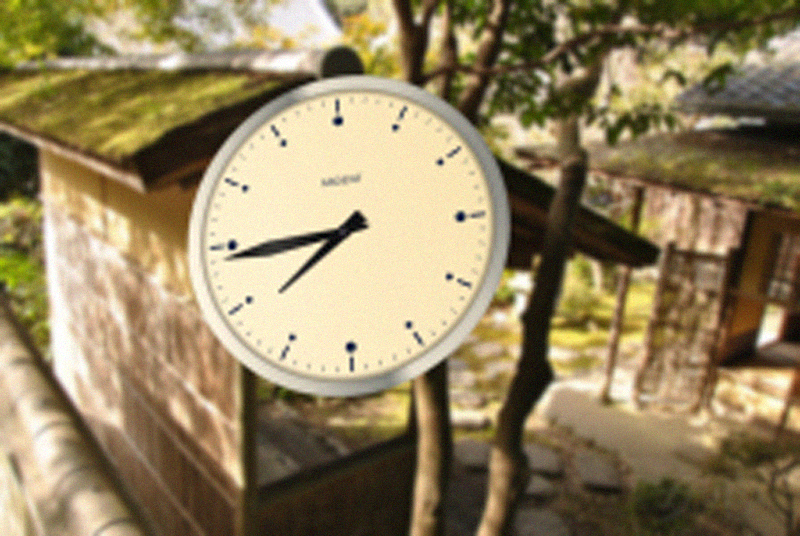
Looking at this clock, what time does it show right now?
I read 7:44
